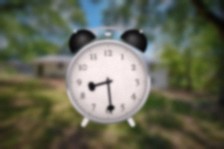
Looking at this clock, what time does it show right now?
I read 8:29
